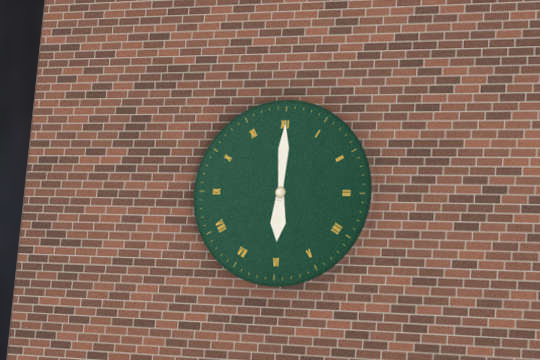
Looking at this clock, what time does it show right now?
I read 6:00
